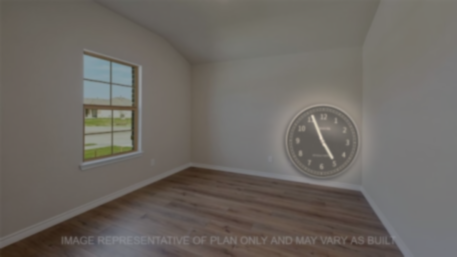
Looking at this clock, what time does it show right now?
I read 4:56
